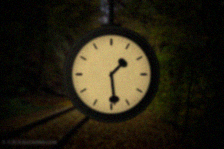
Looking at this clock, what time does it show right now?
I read 1:29
